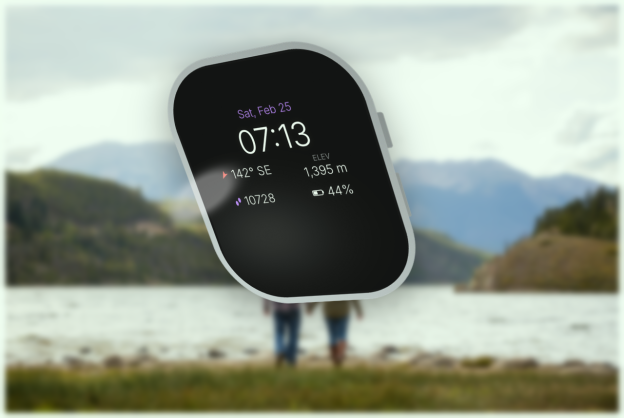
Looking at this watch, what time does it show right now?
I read 7:13
